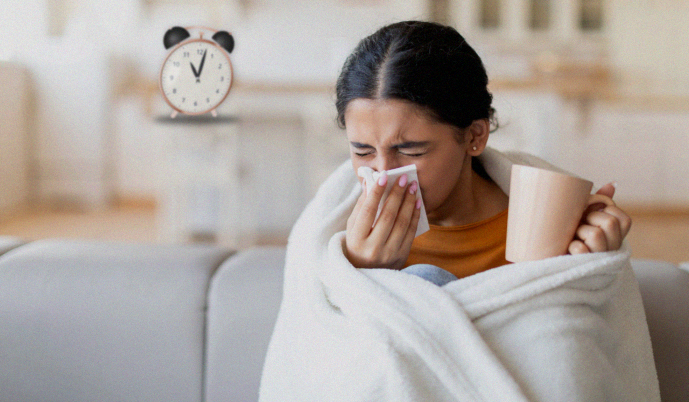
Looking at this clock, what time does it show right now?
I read 11:02
